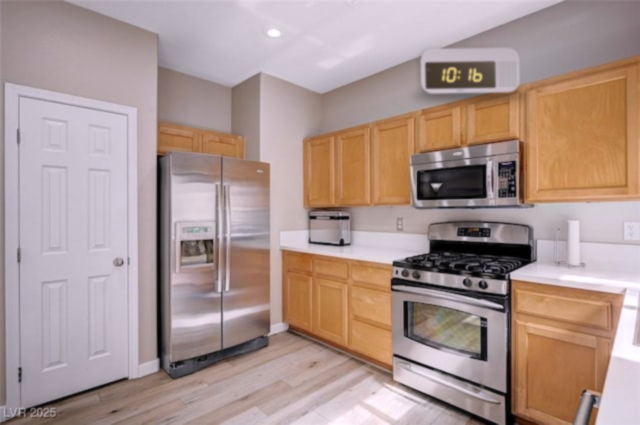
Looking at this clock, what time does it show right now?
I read 10:16
